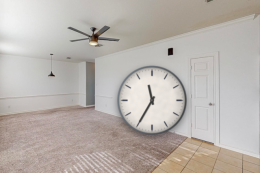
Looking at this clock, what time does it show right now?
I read 11:35
